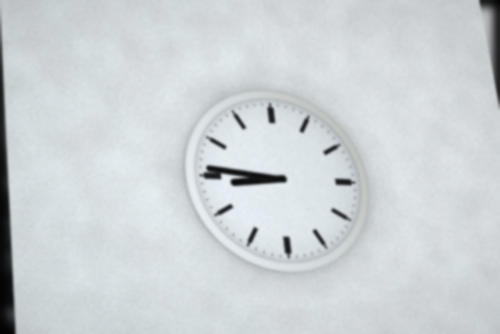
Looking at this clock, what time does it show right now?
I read 8:46
